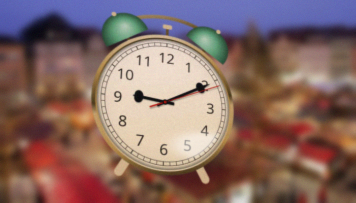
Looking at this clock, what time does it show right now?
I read 9:10:11
